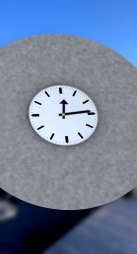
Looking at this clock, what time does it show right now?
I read 12:14
